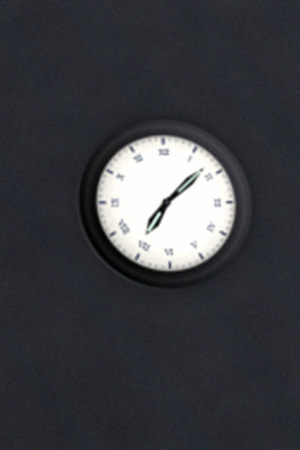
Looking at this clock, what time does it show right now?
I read 7:08
